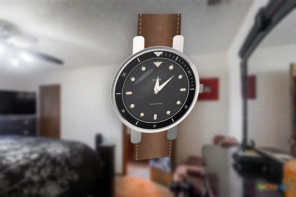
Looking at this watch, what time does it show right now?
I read 12:08
